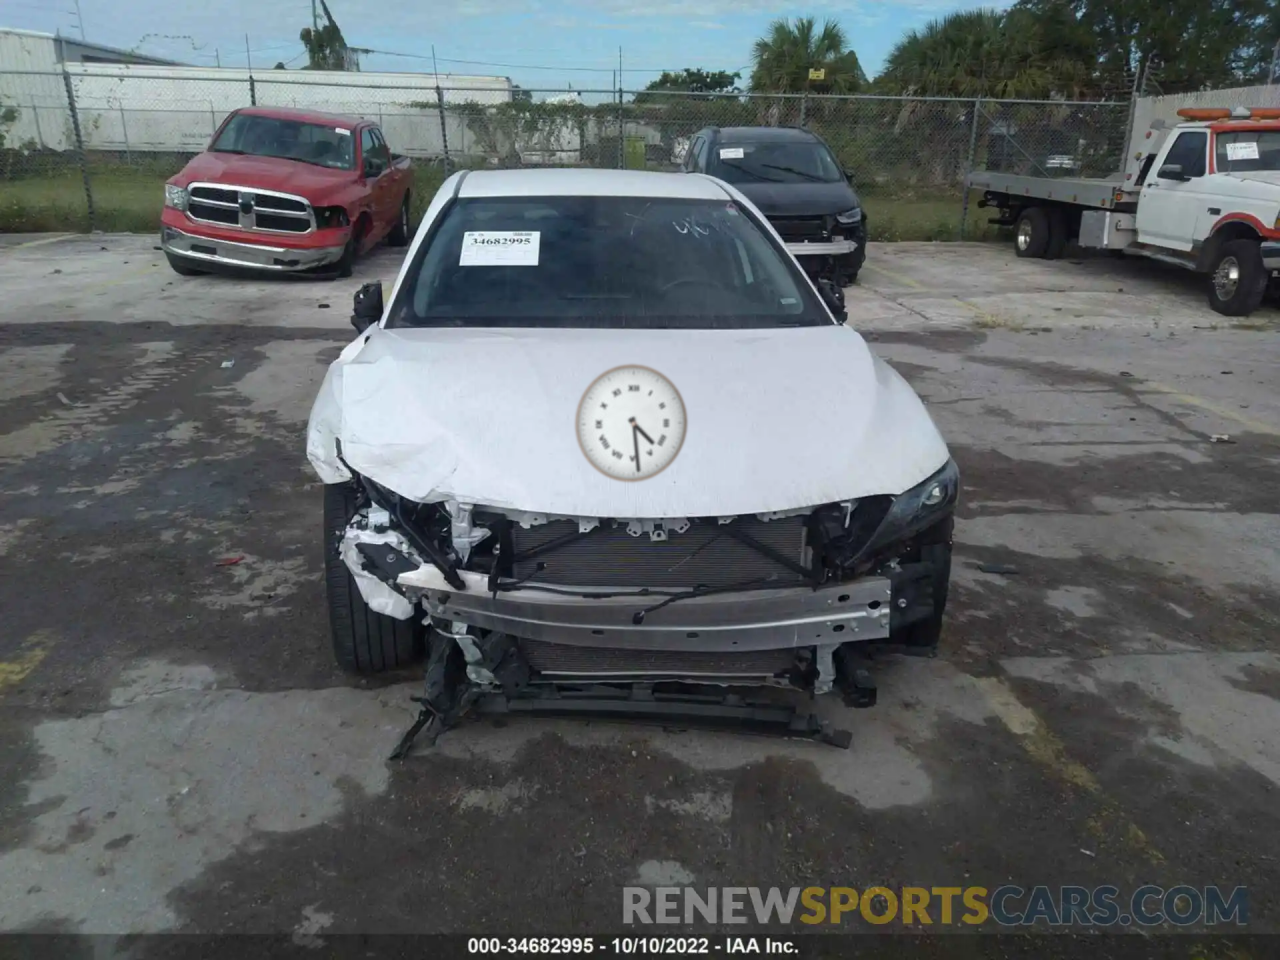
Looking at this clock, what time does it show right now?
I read 4:29
